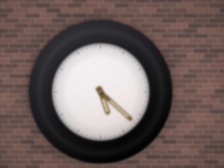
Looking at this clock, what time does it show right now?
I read 5:22
